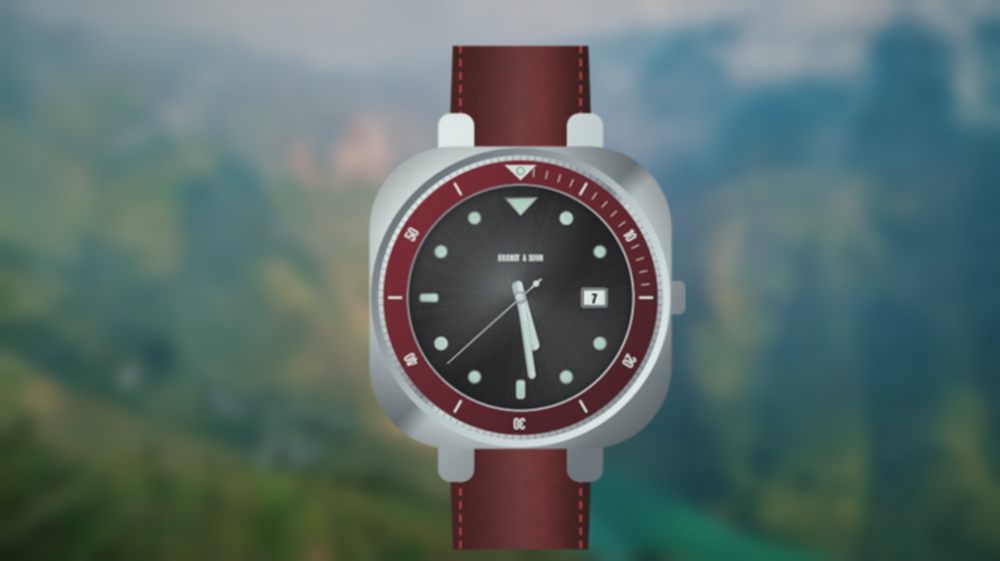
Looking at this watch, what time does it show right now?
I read 5:28:38
